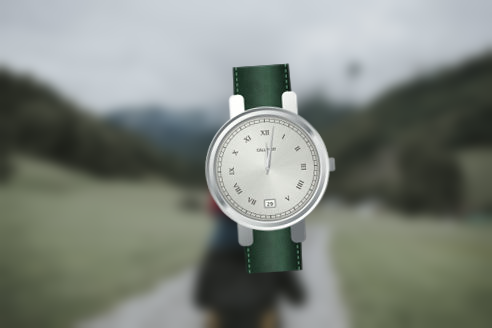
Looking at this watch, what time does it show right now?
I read 12:02
